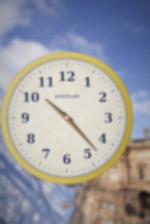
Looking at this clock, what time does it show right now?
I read 10:23
